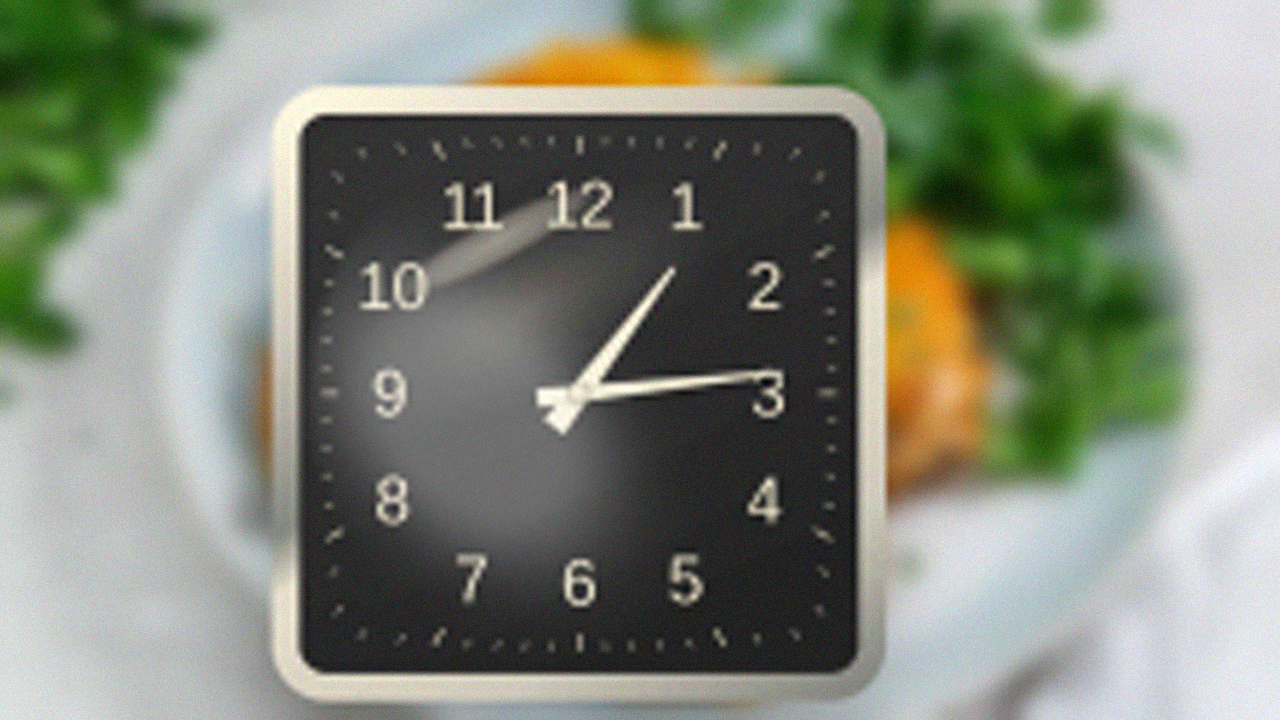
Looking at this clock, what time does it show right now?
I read 1:14
